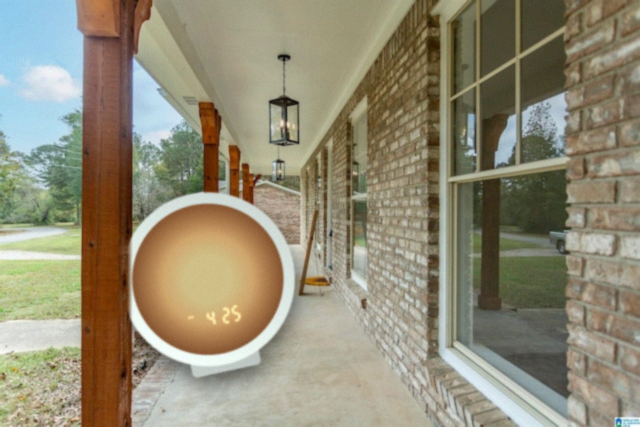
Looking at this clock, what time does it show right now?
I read 4:25
